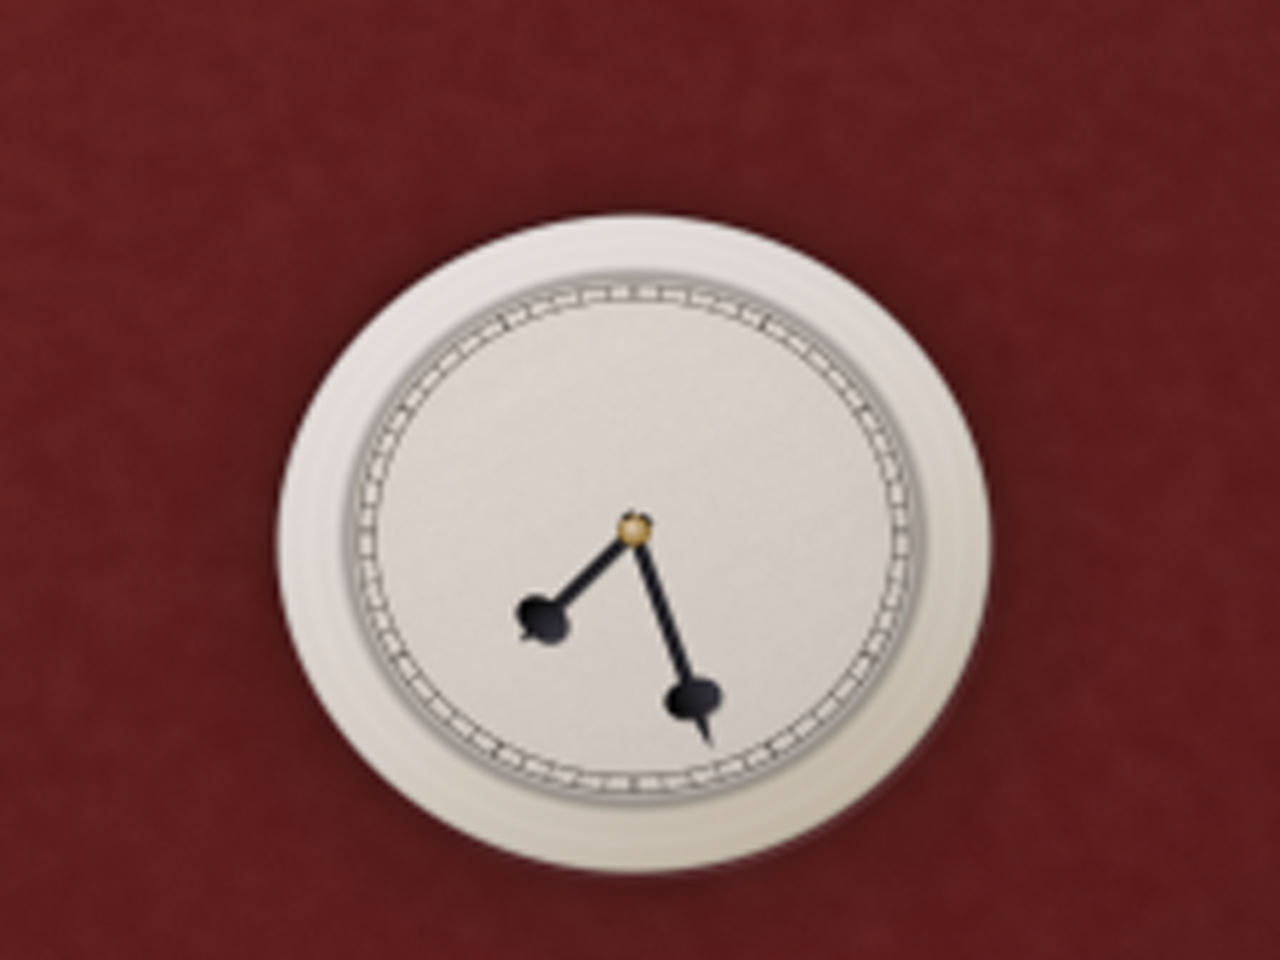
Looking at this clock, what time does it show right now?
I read 7:27
